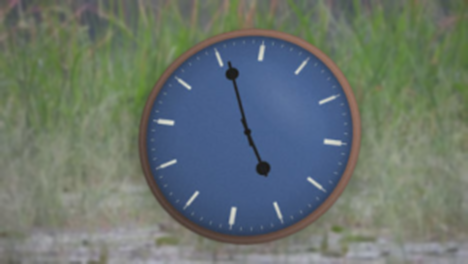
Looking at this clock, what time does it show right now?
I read 4:56
